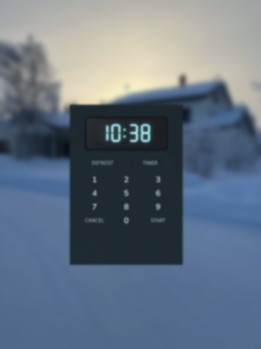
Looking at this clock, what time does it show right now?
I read 10:38
